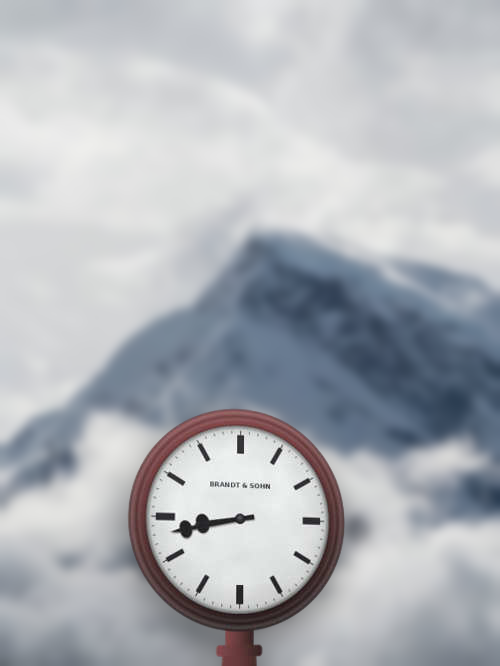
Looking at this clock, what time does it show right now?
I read 8:43
